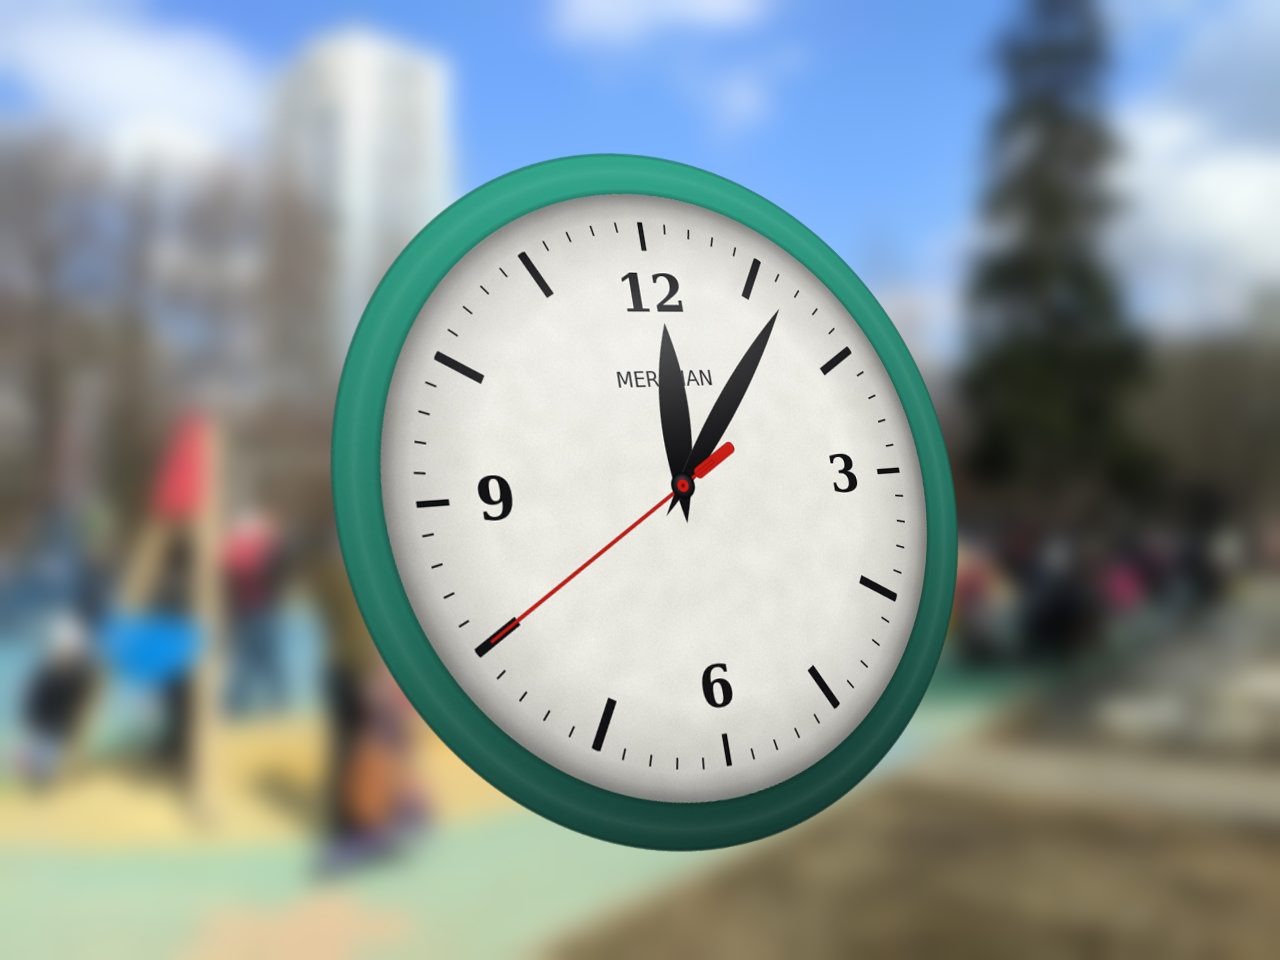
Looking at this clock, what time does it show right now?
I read 12:06:40
